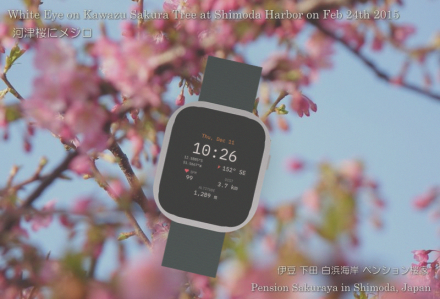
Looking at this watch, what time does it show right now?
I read 10:26
